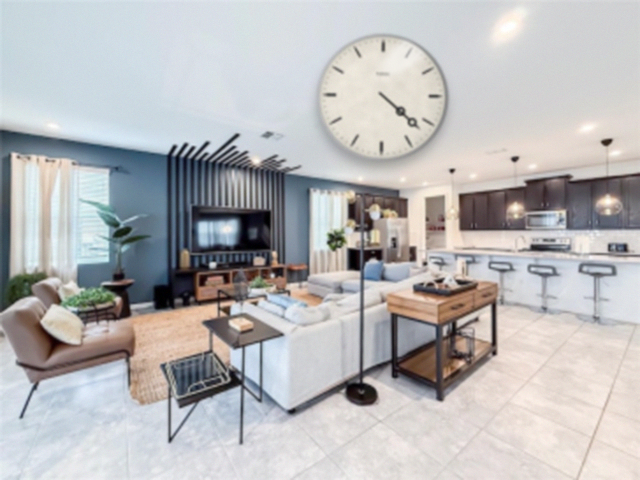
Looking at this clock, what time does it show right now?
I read 4:22
